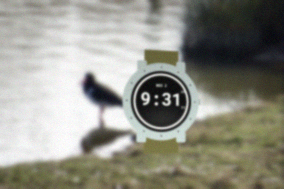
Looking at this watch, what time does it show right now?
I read 9:31
